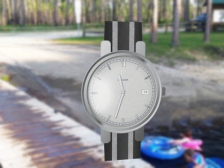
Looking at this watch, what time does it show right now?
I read 11:33
